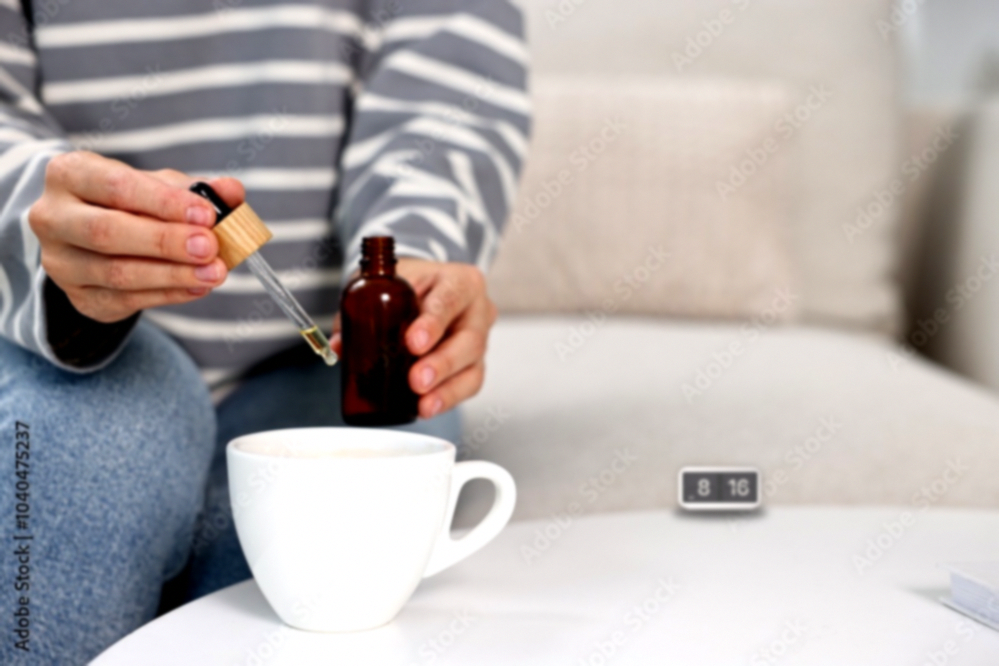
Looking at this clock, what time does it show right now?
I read 8:16
